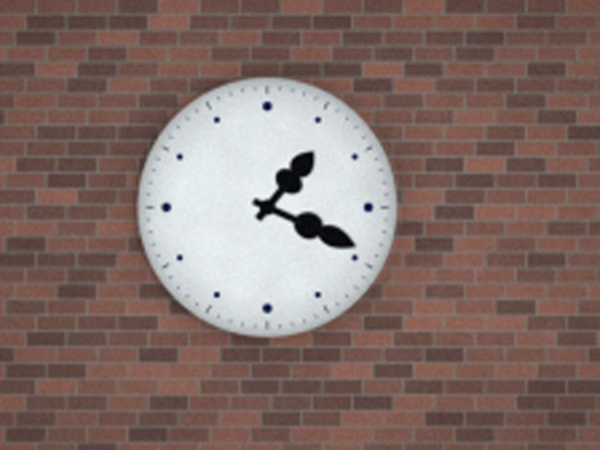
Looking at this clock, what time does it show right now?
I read 1:19
